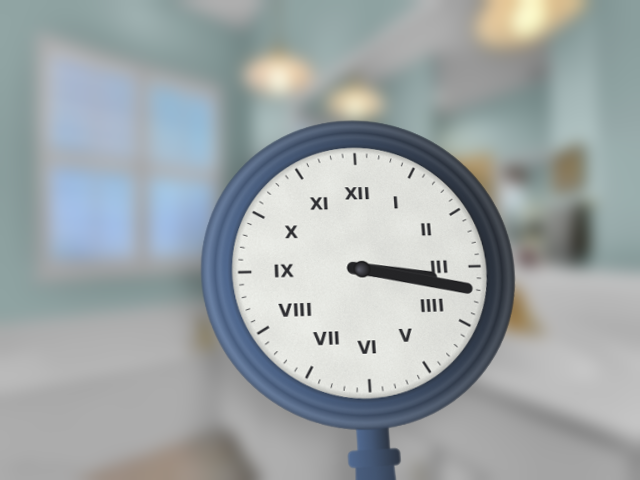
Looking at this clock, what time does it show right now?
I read 3:17
